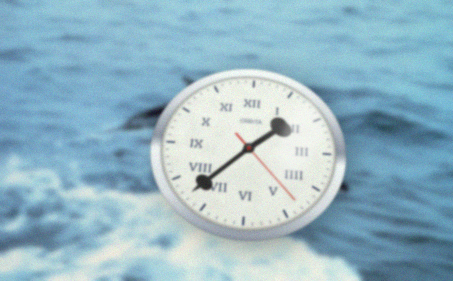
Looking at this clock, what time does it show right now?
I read 1:37:23
